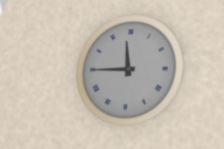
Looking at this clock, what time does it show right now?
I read 11:45
